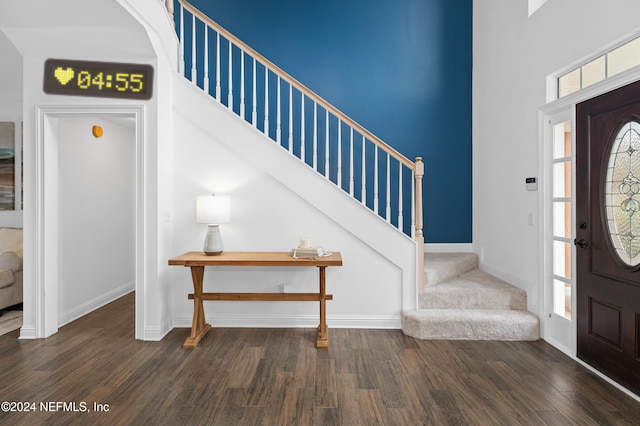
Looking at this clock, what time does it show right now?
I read 4:55
